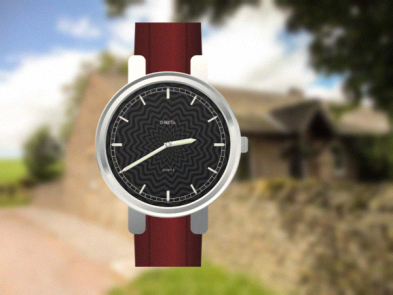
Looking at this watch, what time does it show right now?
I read 2:40
